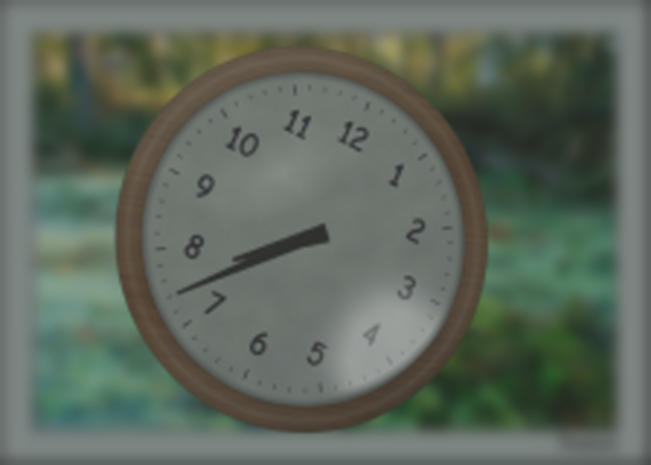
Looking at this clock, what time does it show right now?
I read 7:37
